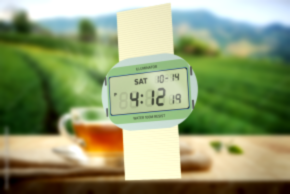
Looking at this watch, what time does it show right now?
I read 4:12:19
